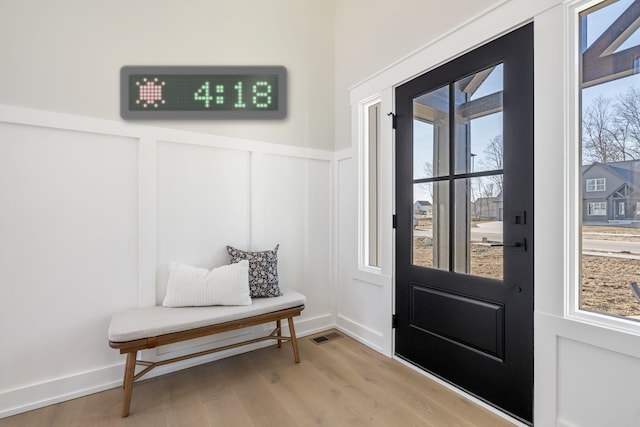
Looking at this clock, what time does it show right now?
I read 4:18
